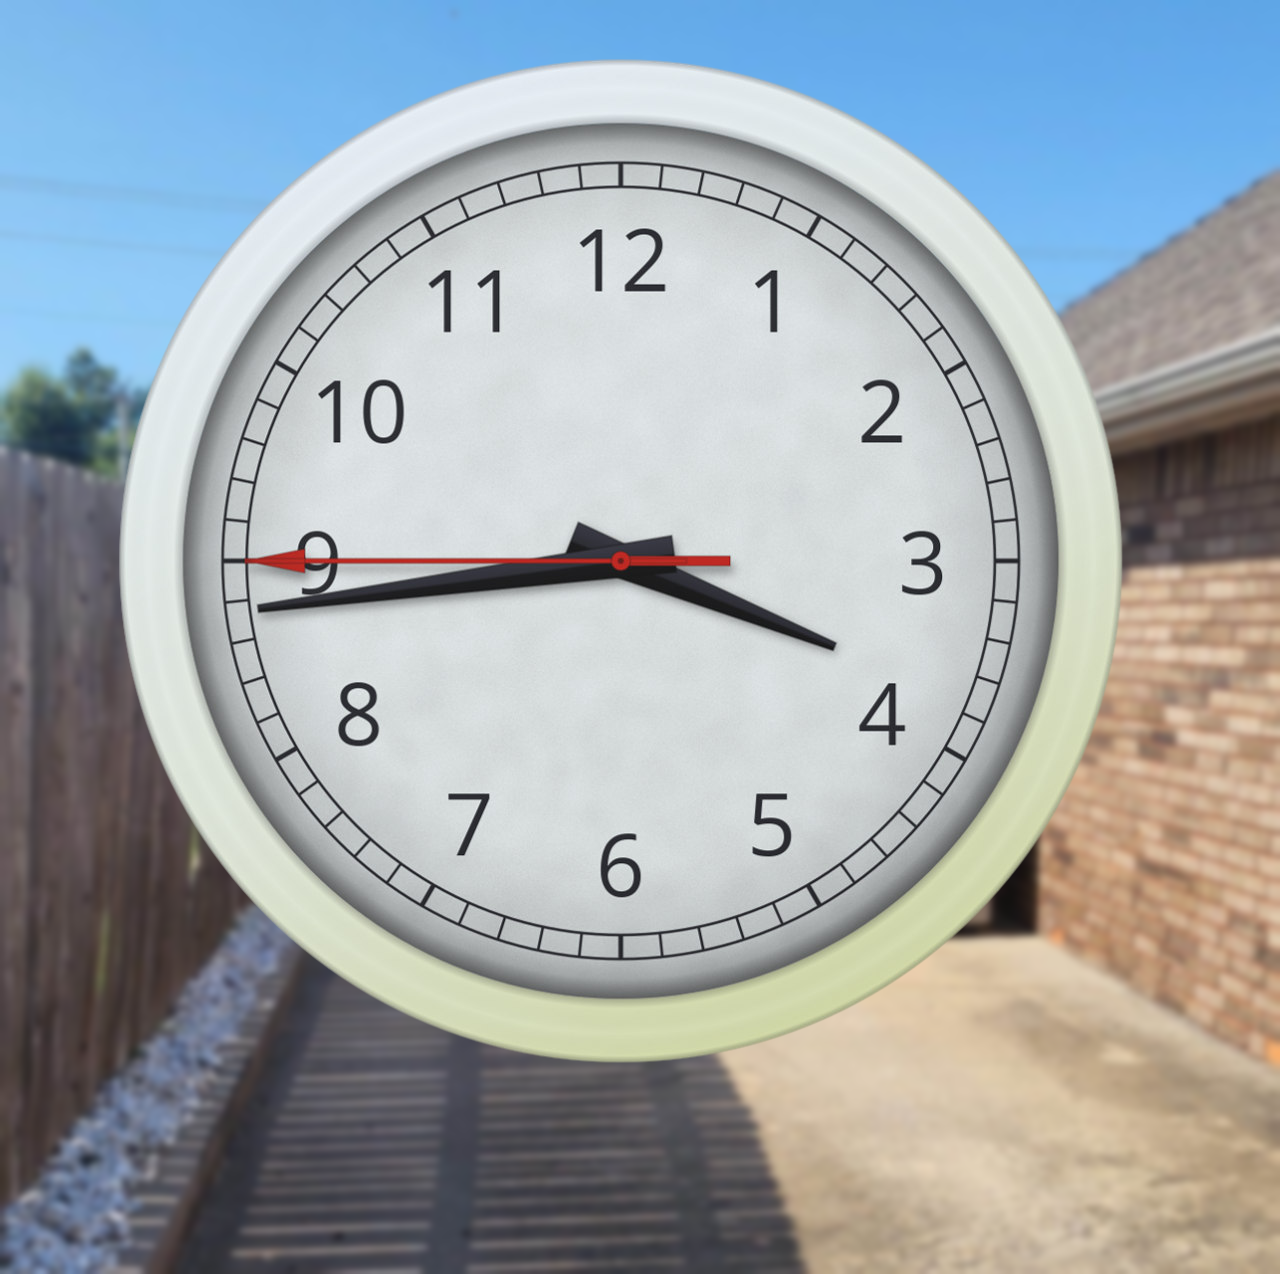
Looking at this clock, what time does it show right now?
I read 3:43:45
